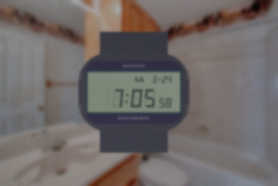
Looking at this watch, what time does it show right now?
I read 7:05
